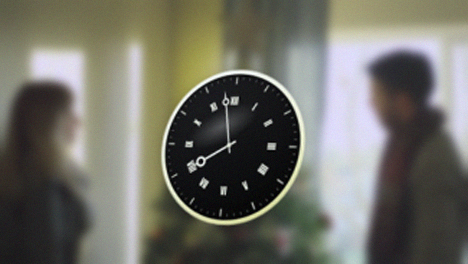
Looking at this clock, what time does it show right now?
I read 7:58
